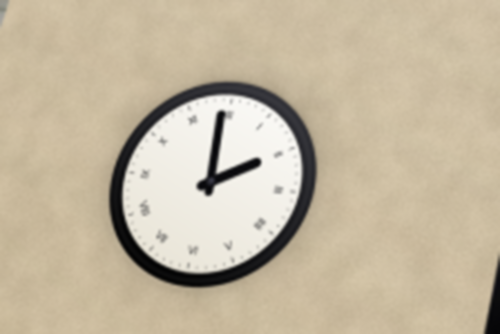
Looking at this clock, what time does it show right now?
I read 1:59
